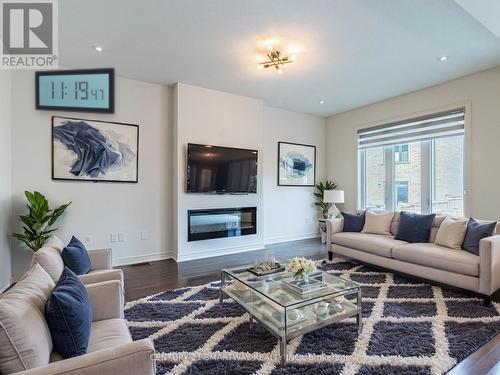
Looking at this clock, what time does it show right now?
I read 11:19:47
